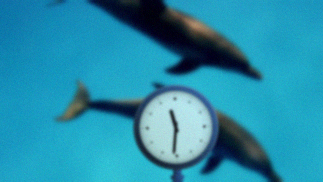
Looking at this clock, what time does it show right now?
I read 11:31
